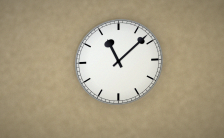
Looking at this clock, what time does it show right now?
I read 11:08
